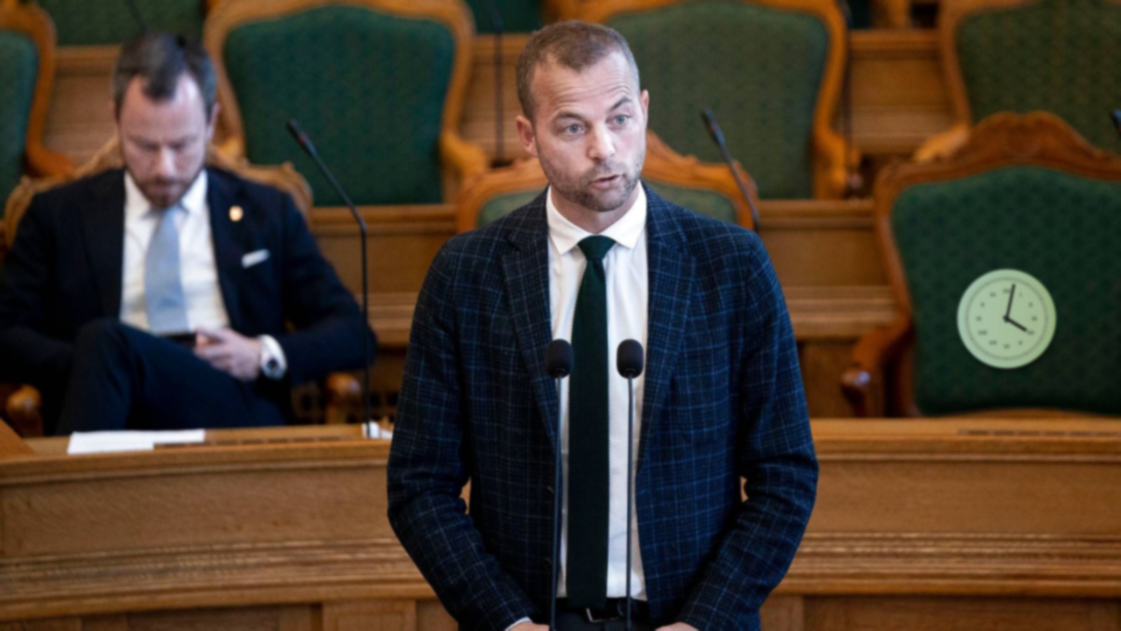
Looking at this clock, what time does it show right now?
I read 4:02
